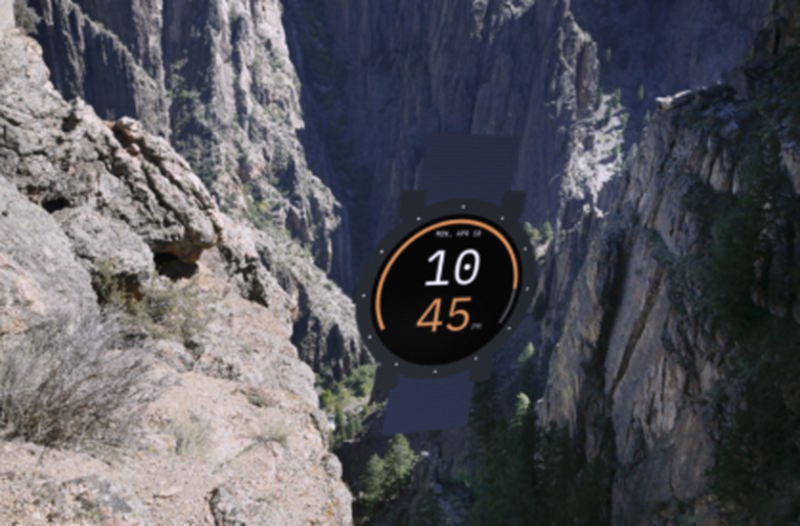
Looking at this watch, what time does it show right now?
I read 10:45
